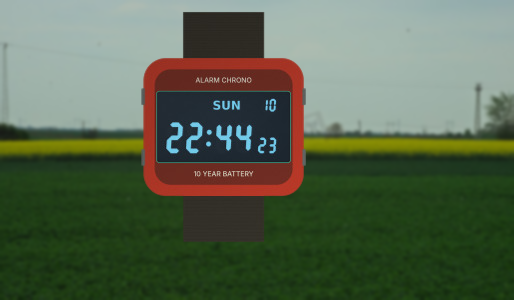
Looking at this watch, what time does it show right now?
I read 22:44:23
